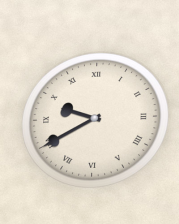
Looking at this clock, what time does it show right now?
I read 9:40
